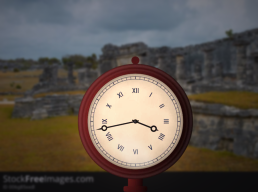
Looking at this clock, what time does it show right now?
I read 3:43
